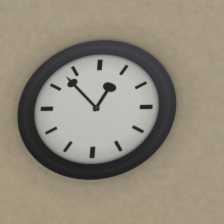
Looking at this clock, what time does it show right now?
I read 12:53
